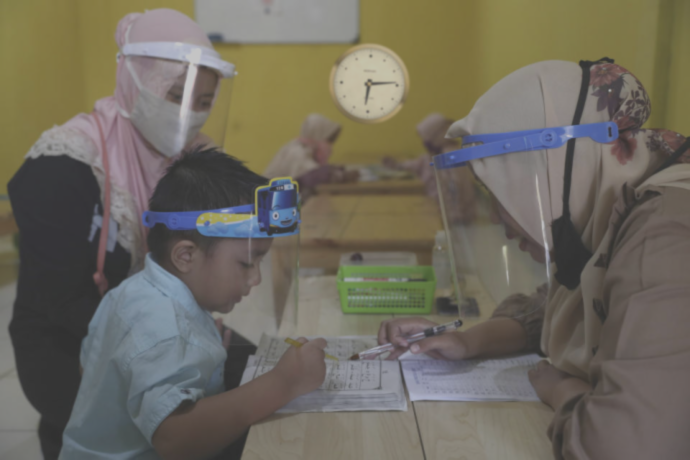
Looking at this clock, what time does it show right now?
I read 6:14
